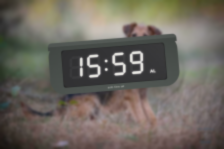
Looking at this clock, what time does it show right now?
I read 15:59
